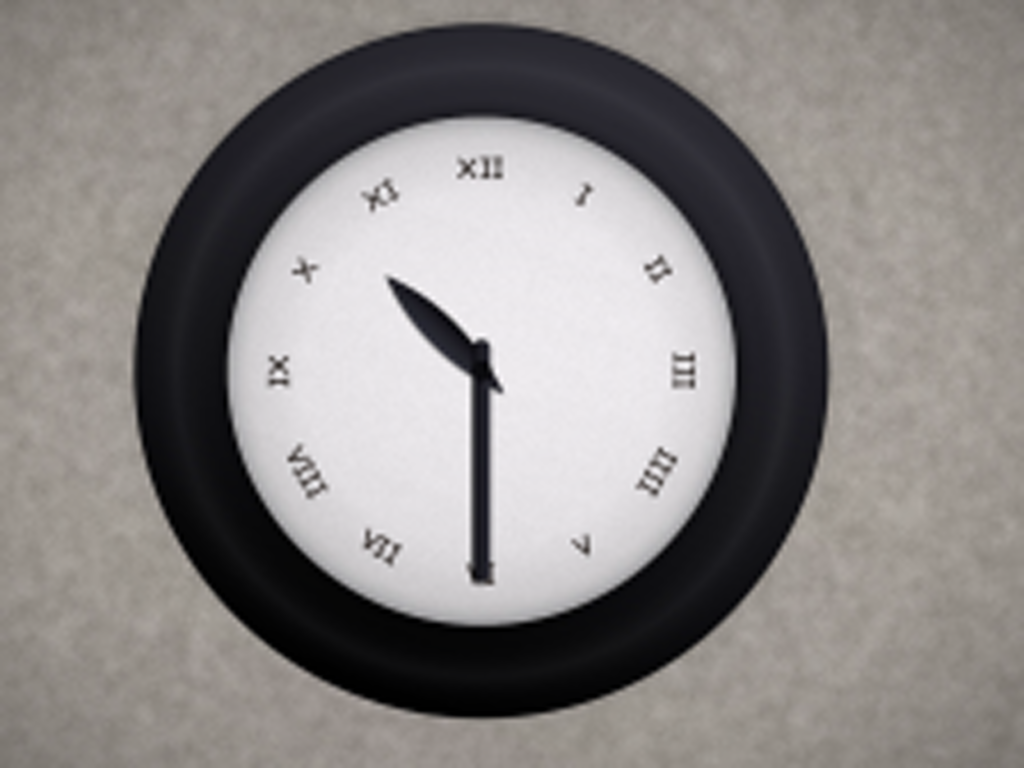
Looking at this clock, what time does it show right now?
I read 10:30
